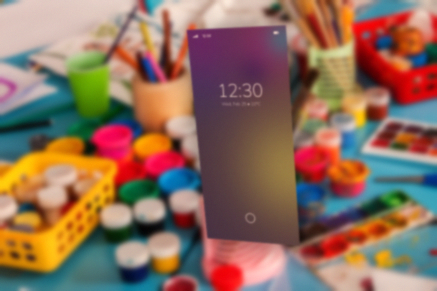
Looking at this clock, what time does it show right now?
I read 12:30
